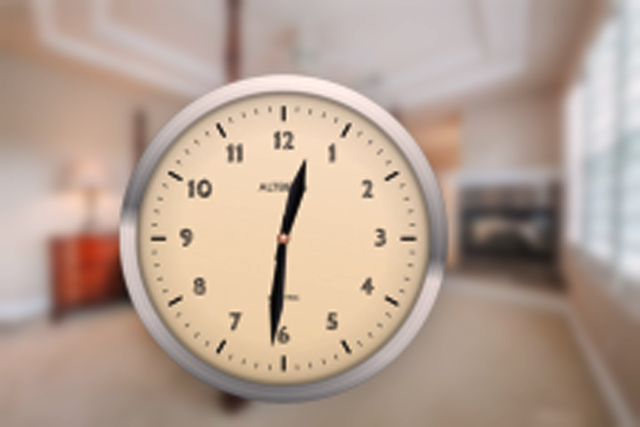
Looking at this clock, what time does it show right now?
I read 12:31
